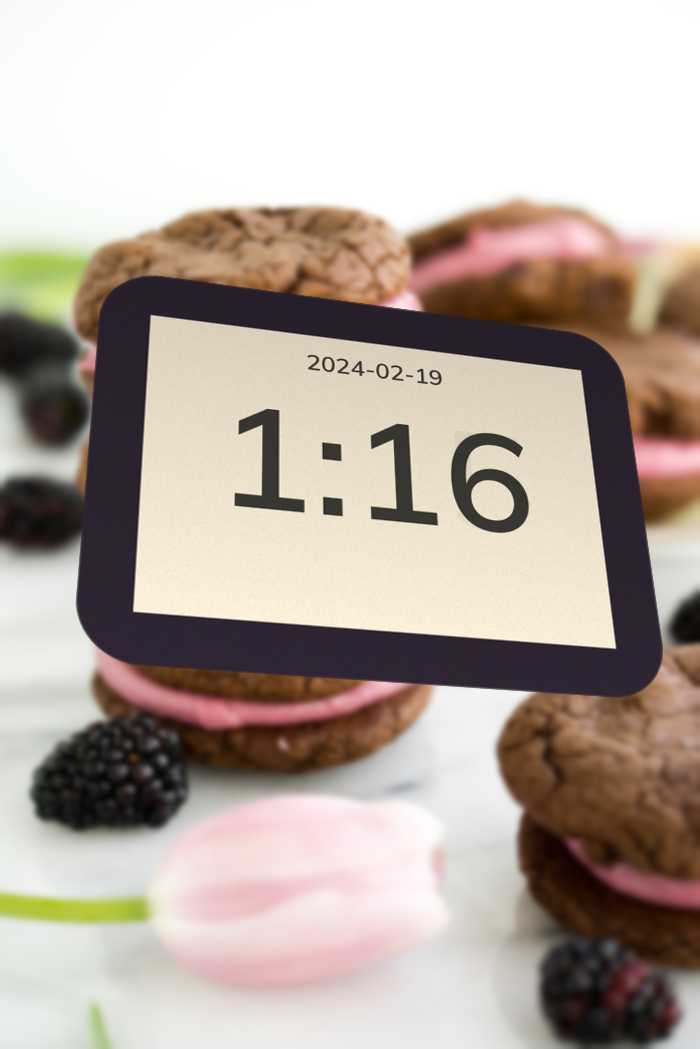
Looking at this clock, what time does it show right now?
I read 1:16
